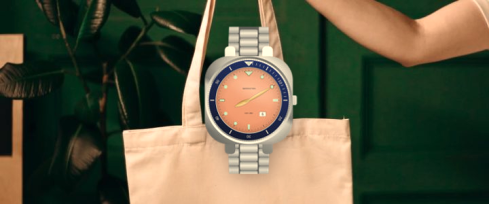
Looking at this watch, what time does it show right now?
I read 8:10
